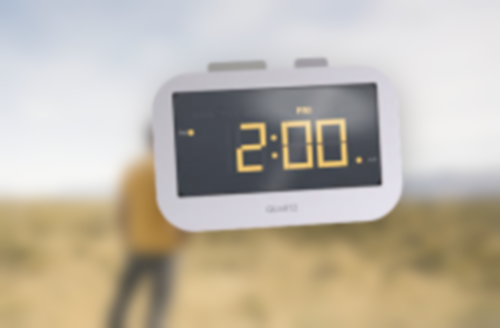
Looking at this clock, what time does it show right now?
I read 2:00
